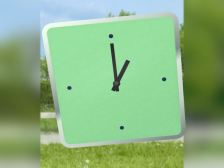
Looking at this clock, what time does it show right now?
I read 1:00
